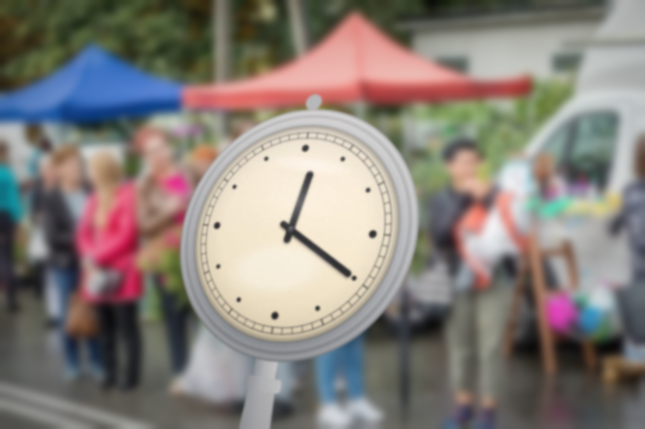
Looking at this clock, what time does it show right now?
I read 12:20
